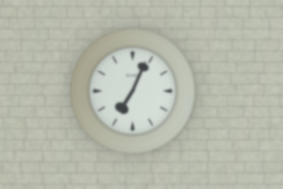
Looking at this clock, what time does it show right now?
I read 7:04
